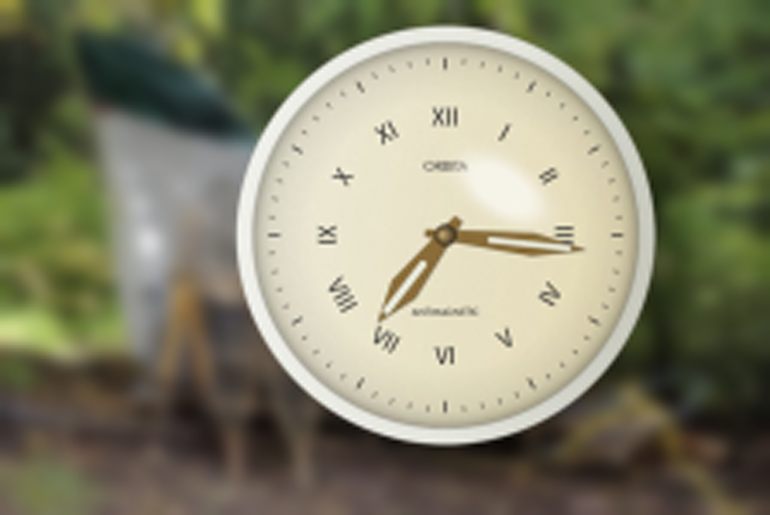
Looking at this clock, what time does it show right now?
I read 7:16
